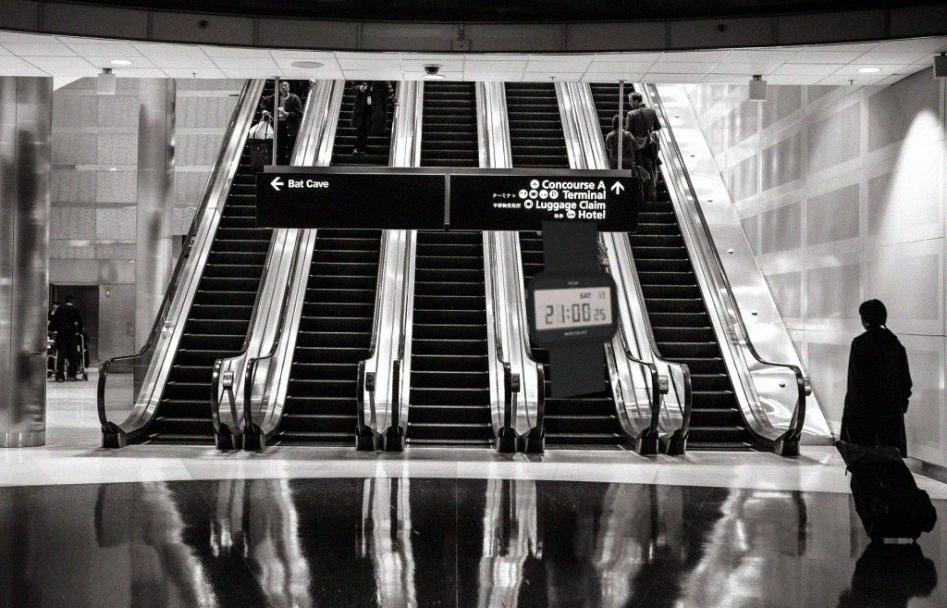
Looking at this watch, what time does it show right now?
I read 21:00:25
